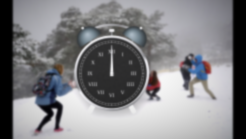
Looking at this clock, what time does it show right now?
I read 12:00
